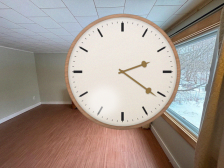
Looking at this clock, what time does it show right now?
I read 2:21
